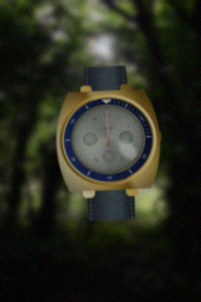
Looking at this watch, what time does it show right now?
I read 12:00
